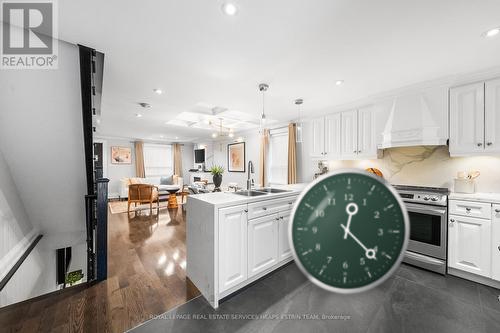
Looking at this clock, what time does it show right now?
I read 12:22
